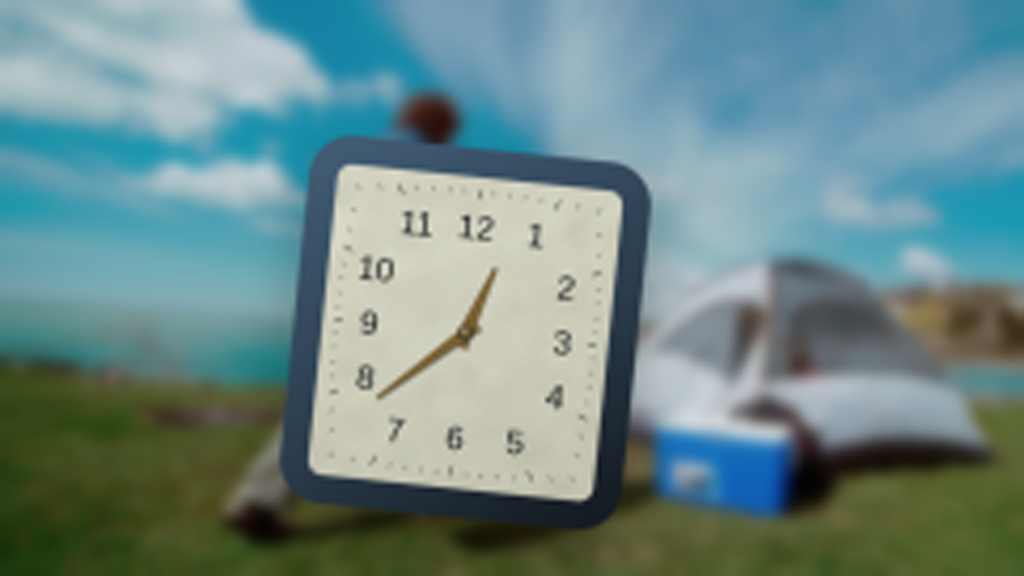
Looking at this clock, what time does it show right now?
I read 12:38
